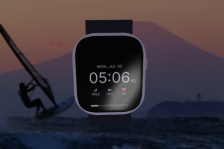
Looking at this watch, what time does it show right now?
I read 5:06
